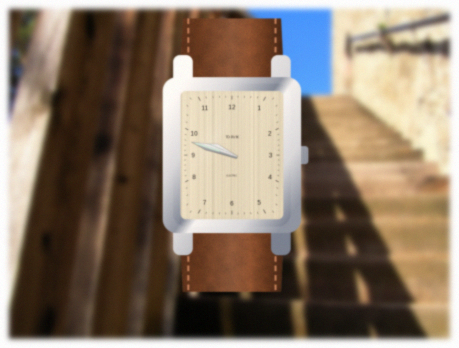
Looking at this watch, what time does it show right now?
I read 9:48
